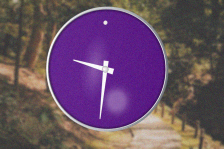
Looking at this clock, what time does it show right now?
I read 9:31
